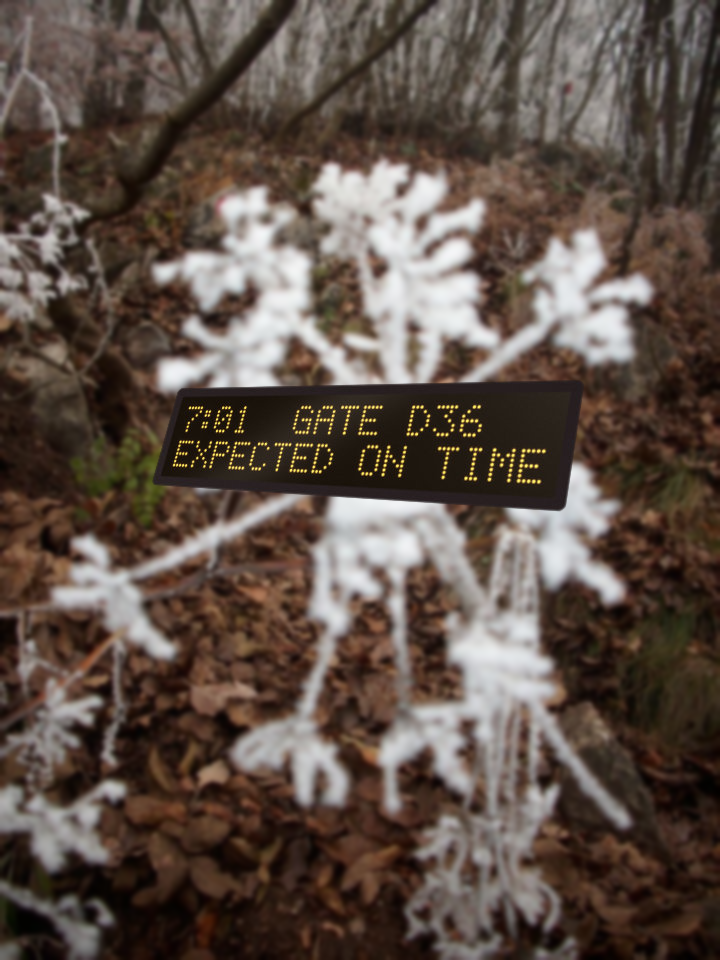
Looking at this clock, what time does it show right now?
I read 7:01
